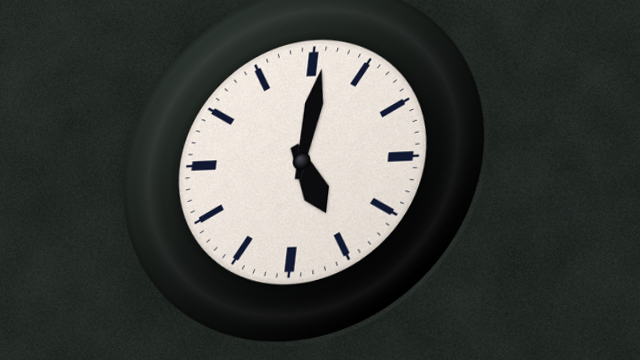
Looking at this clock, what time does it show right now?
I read 5:01
